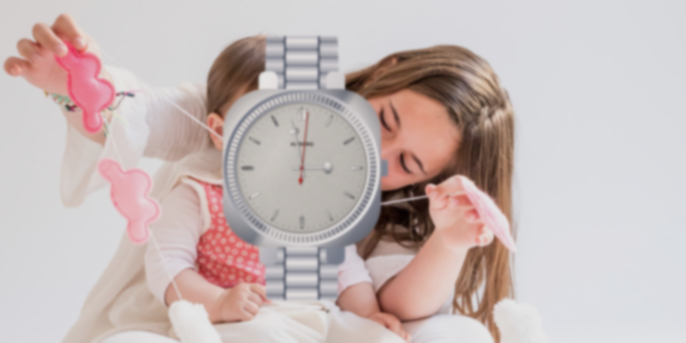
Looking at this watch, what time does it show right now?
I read 2:58:01
